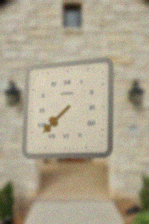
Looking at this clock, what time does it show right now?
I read 7:38
